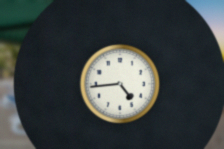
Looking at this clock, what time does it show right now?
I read 4:44
